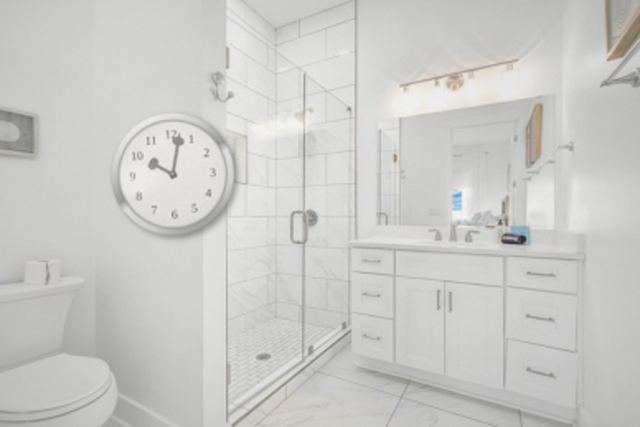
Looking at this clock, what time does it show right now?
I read 10:02
